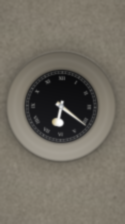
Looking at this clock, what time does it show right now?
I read 6:21
